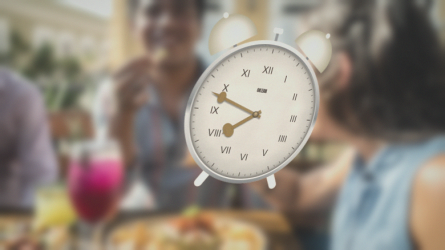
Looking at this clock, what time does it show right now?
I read 7:48
